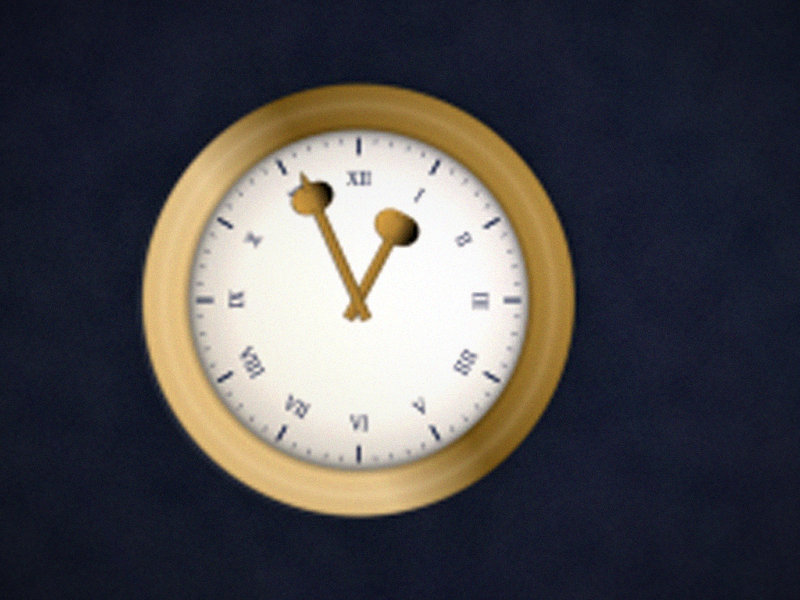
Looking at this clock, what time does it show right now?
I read 12:56
